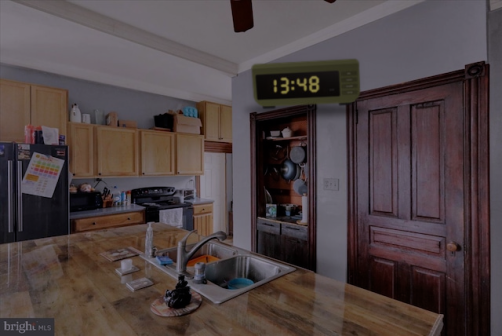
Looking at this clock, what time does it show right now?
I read 13:48
